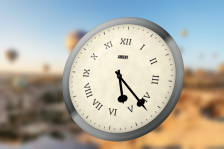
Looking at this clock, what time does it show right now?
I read 5:22
